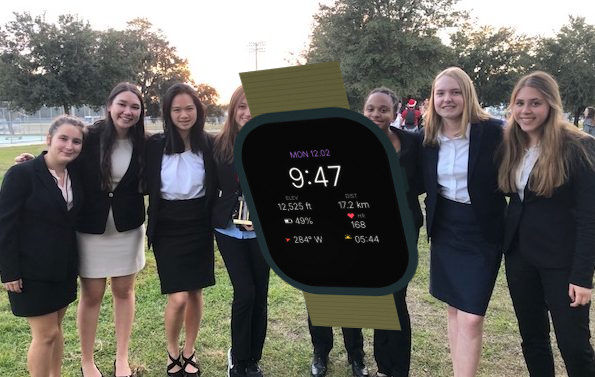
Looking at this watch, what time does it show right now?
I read 9:47
